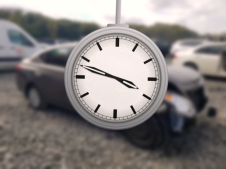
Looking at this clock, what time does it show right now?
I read 3:48
